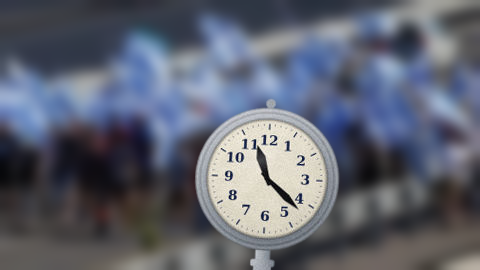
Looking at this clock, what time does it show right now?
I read 11:22
